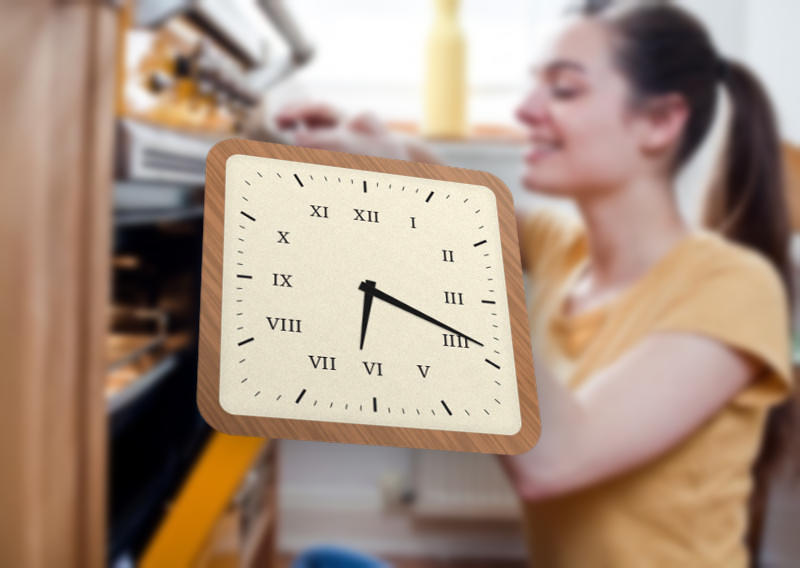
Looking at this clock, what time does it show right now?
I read 6:19
